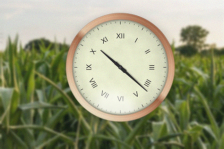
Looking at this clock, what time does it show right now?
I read 10:22
